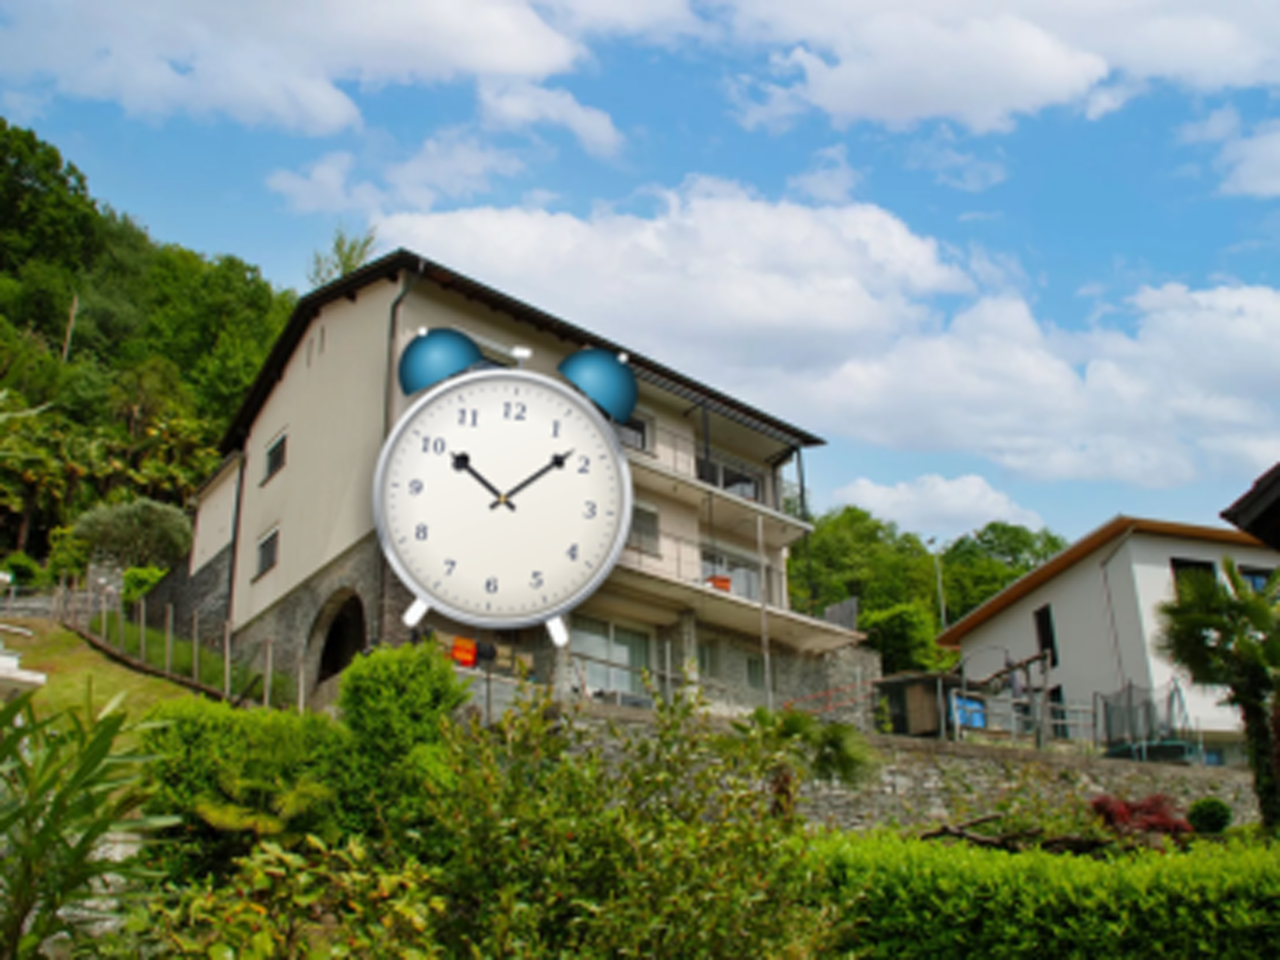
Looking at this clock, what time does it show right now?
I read 10:08
